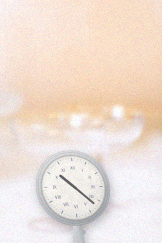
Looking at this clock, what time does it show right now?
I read 10:22
